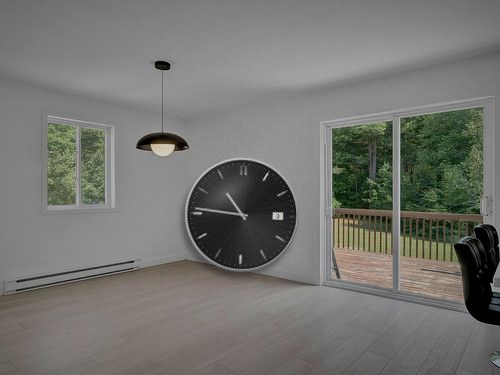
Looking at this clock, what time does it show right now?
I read 10:46
